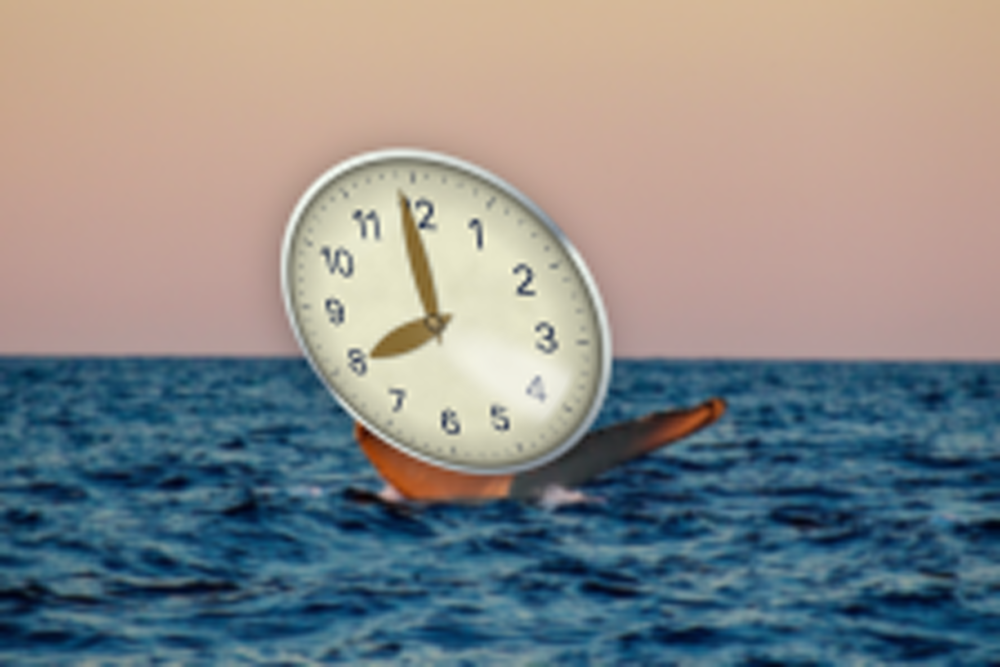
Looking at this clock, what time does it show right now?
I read 7:59
